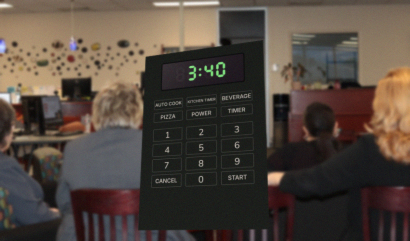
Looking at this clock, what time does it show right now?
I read 3:40
